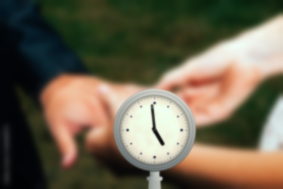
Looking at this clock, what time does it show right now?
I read 4:59
